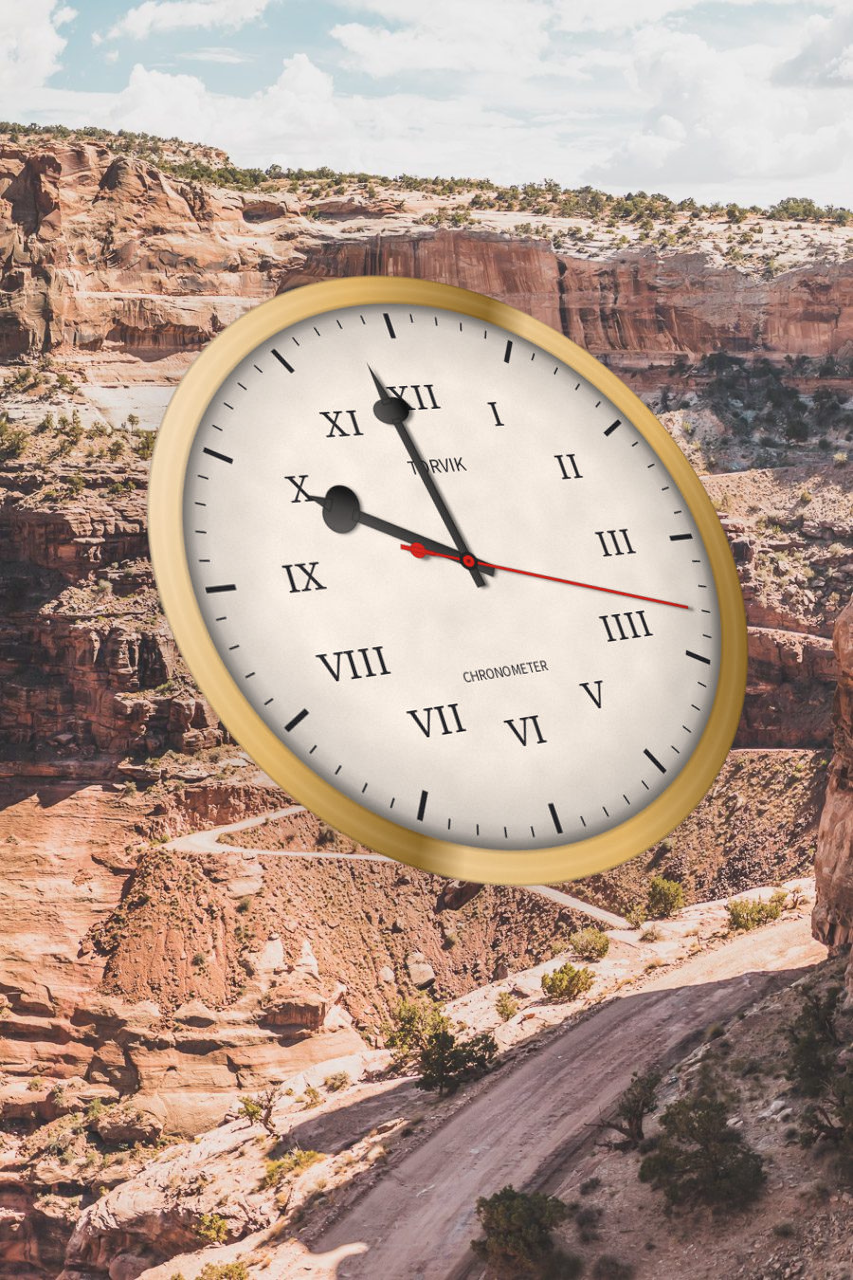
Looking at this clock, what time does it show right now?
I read 9:58:18
